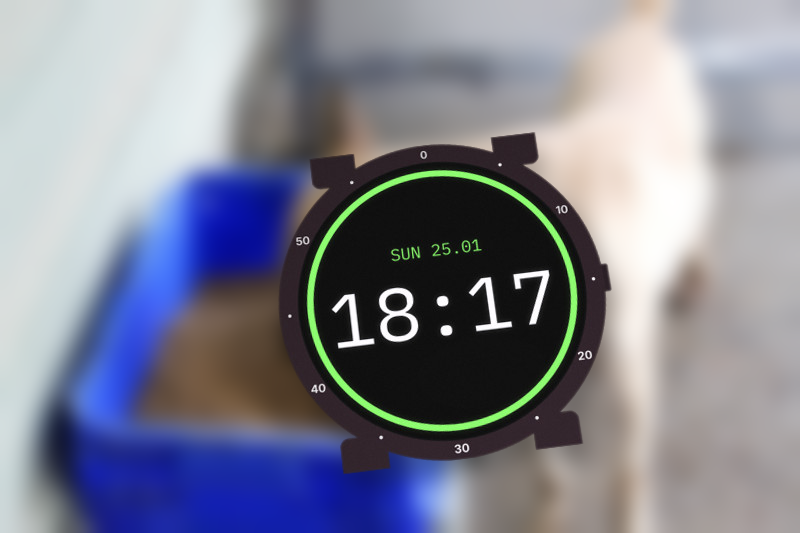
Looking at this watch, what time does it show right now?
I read 18:17
